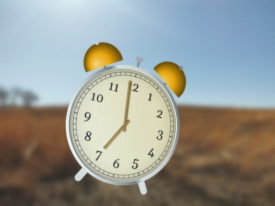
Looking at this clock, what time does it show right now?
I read 6:59
